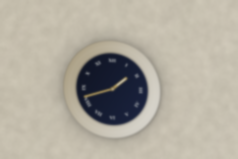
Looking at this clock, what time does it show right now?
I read 1:42
